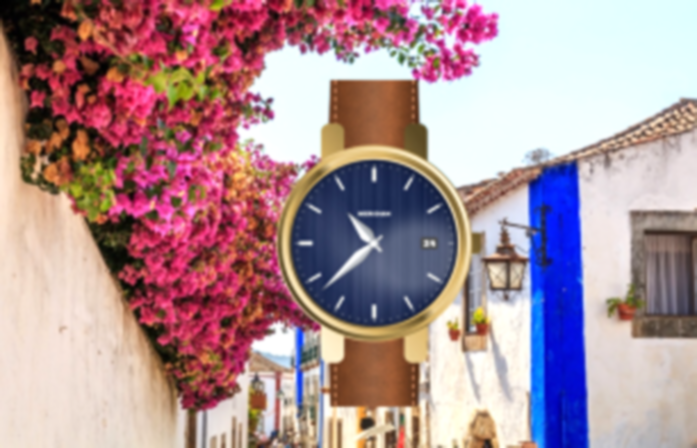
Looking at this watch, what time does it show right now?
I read 10:38
